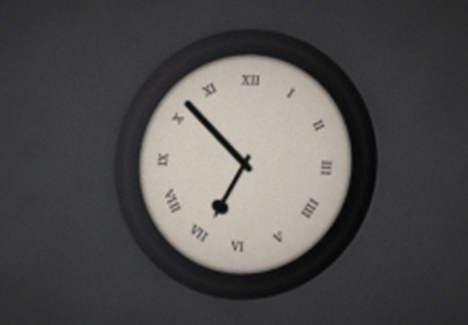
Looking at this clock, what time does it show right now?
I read 6:52
